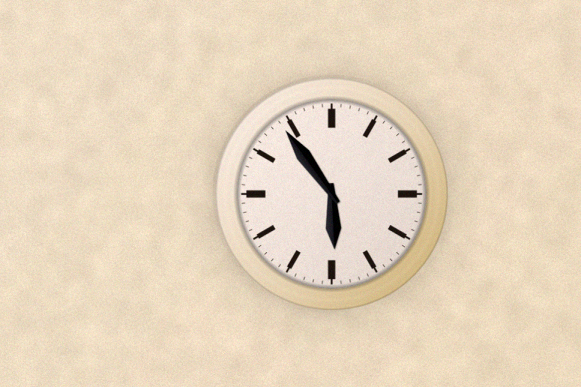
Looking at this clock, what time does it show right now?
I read 5:54
